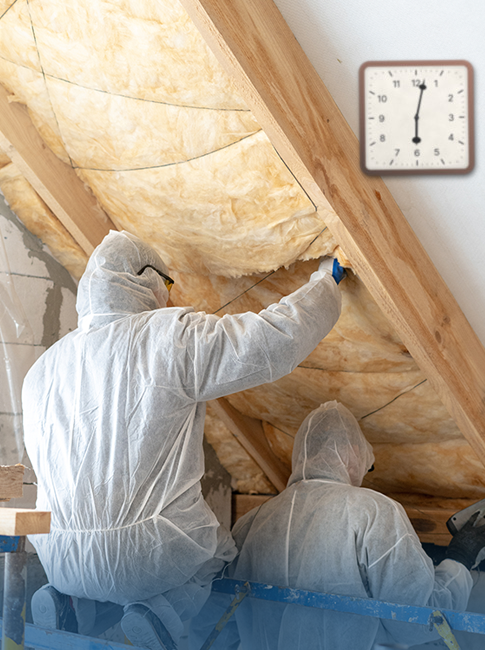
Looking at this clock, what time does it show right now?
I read 6:02
